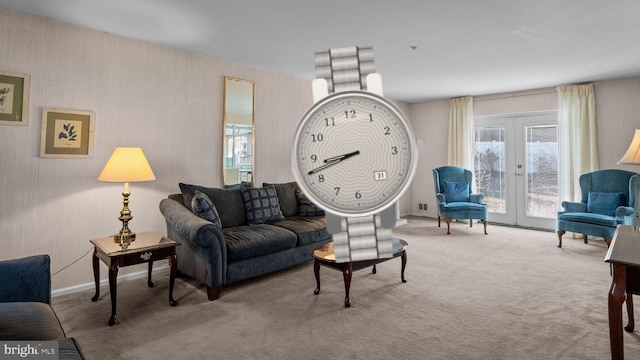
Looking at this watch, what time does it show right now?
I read 8:42
